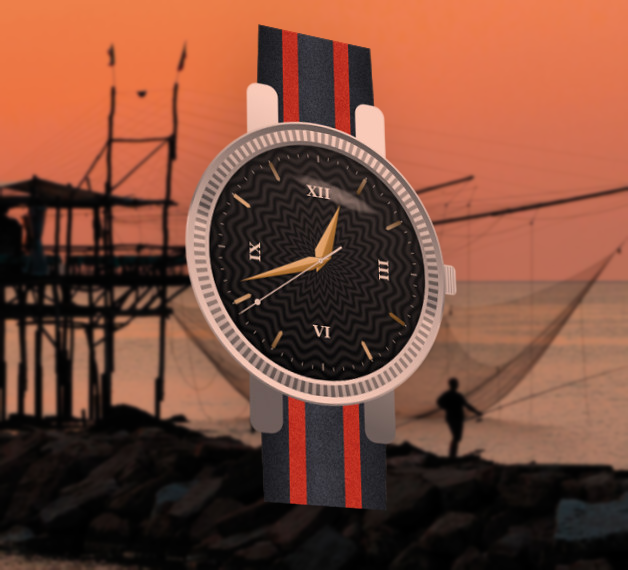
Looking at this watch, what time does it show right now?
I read 12:41:39
